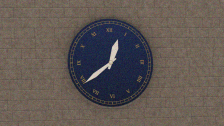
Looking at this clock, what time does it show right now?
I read 12:39
